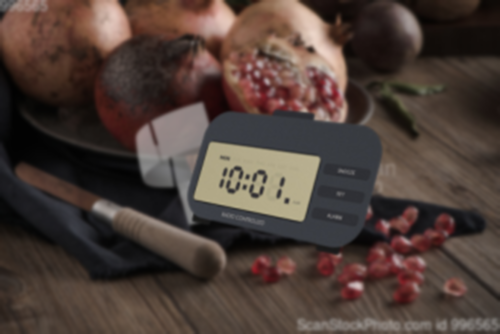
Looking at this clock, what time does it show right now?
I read 10:01
